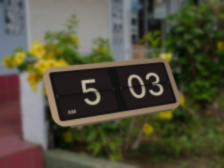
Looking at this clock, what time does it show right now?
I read 5:03
